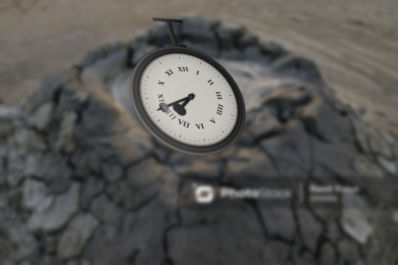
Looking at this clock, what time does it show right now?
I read 7:42
